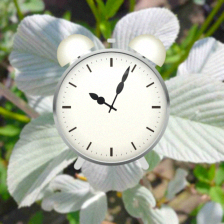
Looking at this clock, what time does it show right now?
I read 10:04
